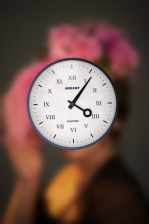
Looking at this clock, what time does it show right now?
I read 4:06
